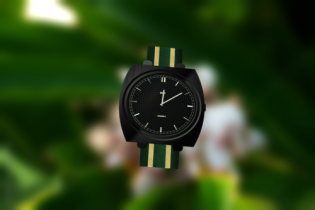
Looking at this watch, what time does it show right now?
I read 12:09
